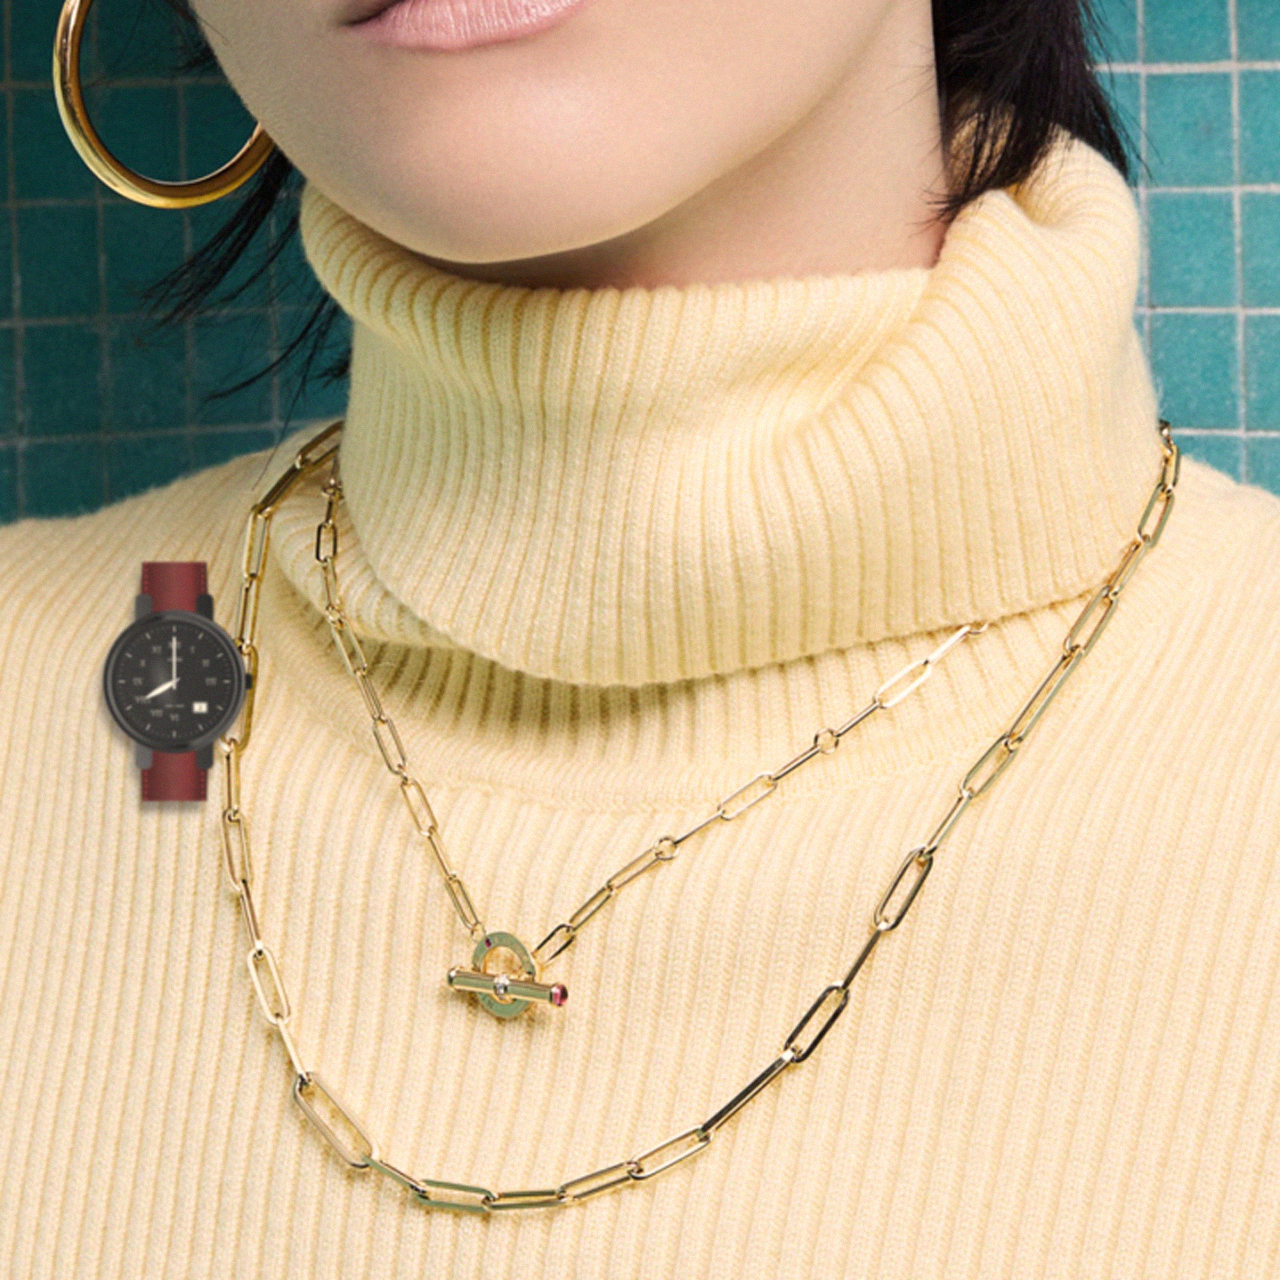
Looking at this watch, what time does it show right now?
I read 8:00
